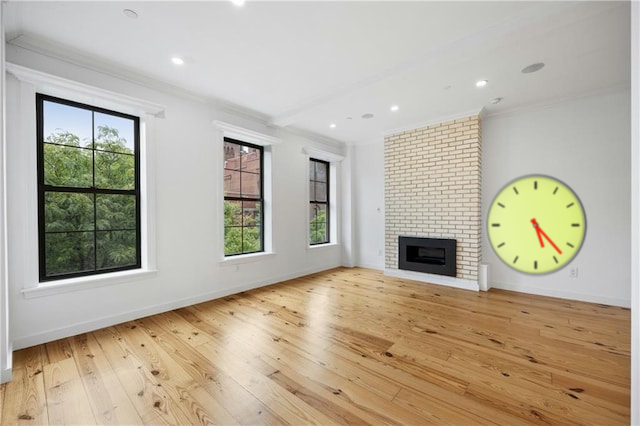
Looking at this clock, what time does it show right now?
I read 5:23
